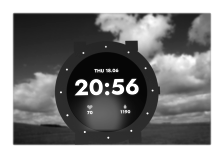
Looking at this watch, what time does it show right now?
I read 20:56
